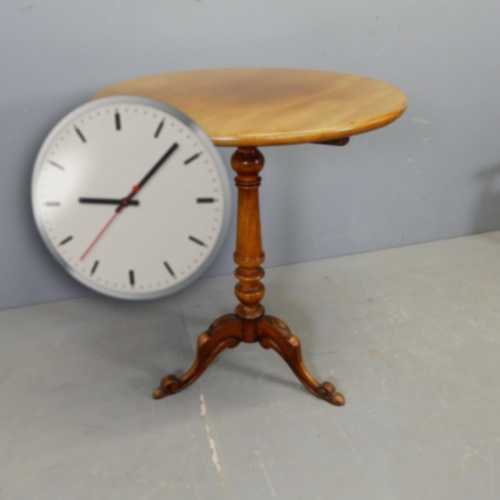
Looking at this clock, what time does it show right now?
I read 9:07:37
